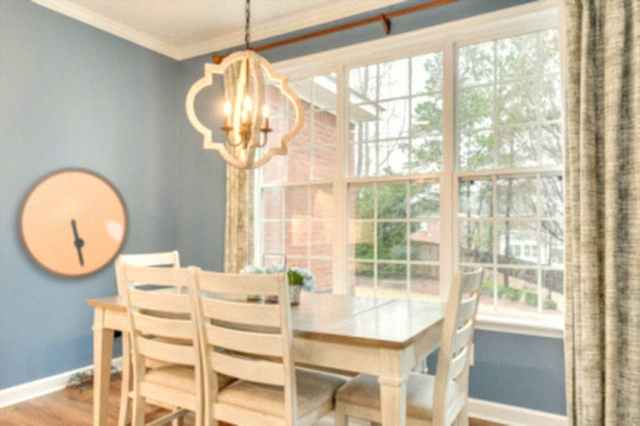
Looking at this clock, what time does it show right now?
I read 5:28
